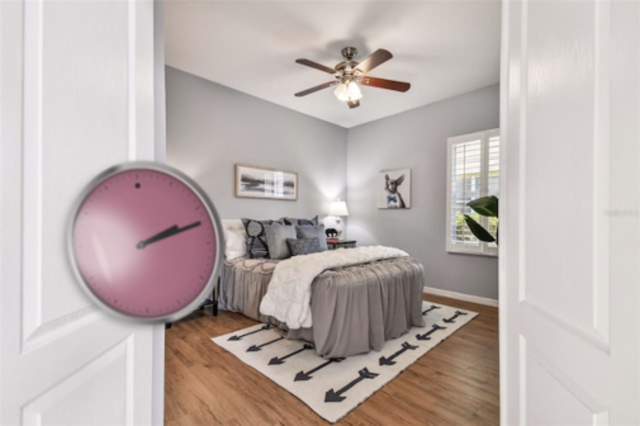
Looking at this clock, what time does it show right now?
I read 2:12
